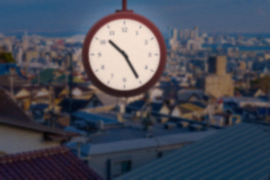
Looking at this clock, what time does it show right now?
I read 10:25
